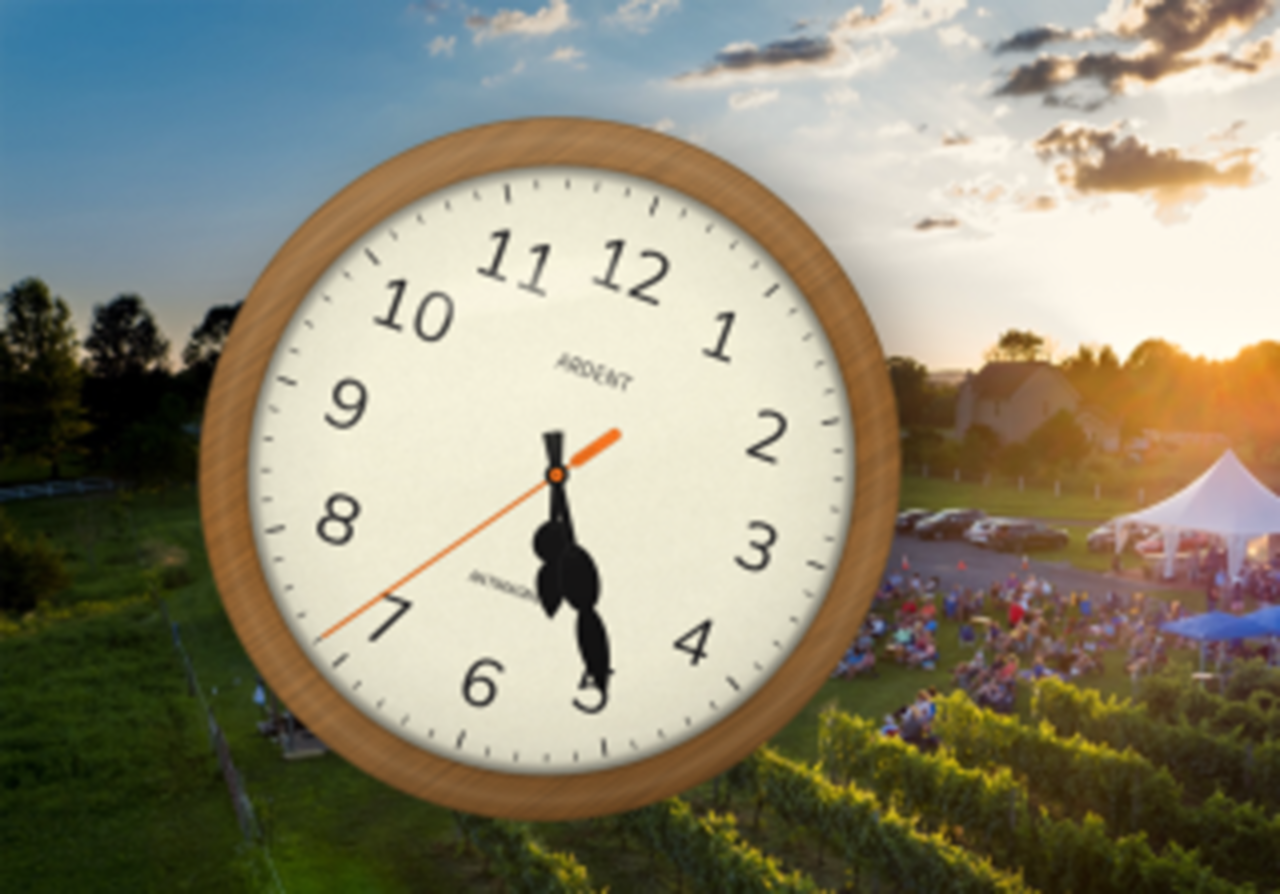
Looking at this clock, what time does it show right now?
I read 5:24:36
